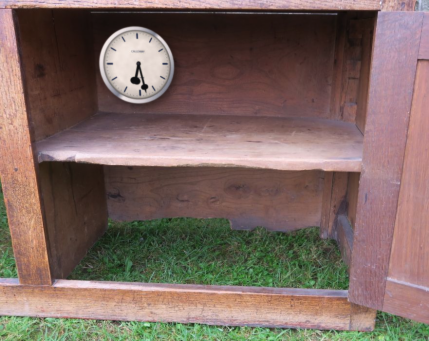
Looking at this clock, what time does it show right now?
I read 6:28
